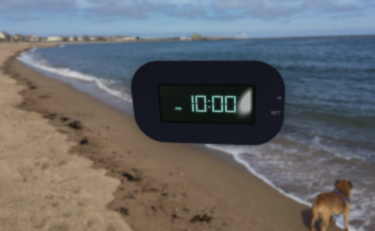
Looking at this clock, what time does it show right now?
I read 10:00
